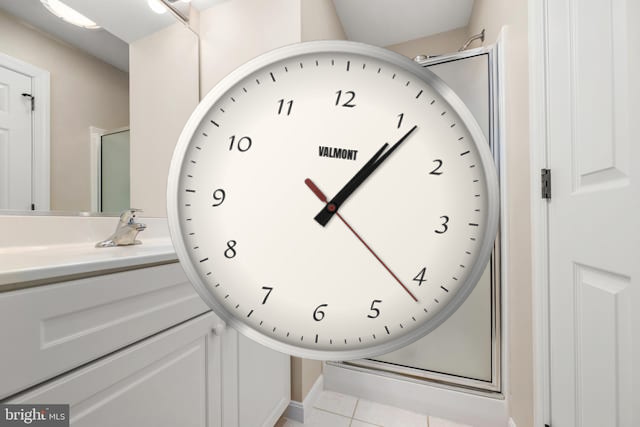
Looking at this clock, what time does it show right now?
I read 1:06:22
